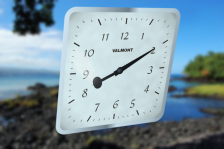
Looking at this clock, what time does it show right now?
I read 8:10
